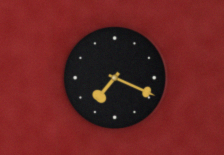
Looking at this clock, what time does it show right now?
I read 7:19
